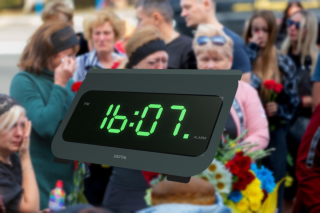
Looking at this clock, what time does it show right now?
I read 16:07
